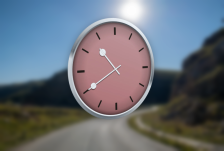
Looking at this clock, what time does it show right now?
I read 10:40
